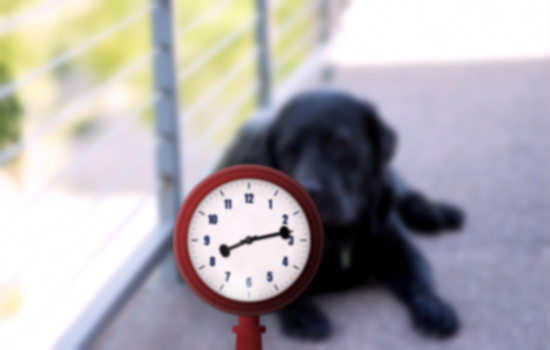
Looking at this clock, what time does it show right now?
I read 8:13
